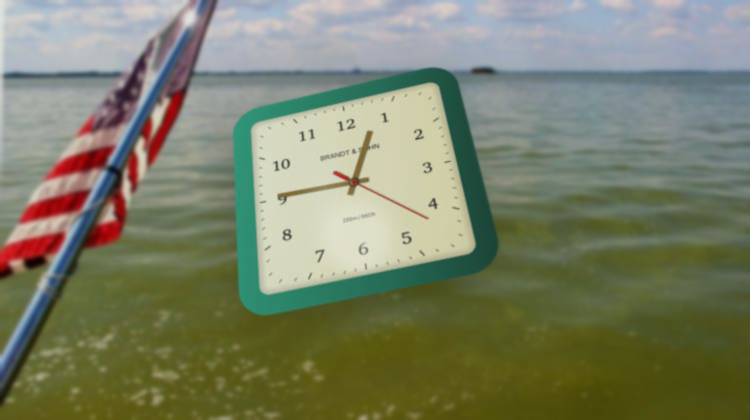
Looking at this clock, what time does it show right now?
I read 12:45:22
